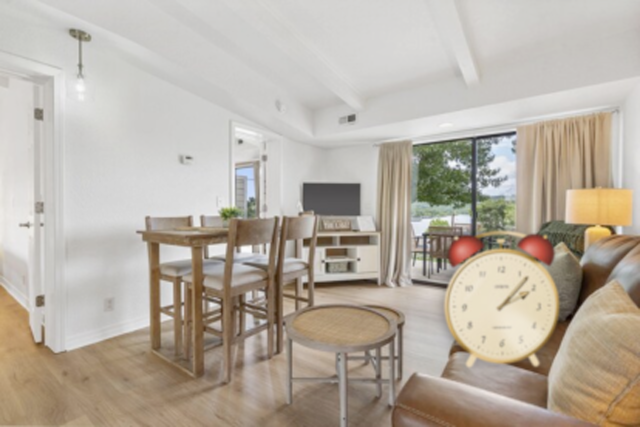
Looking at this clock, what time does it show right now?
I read 2:07
